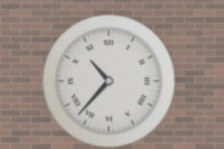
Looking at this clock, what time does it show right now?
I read 10:37
